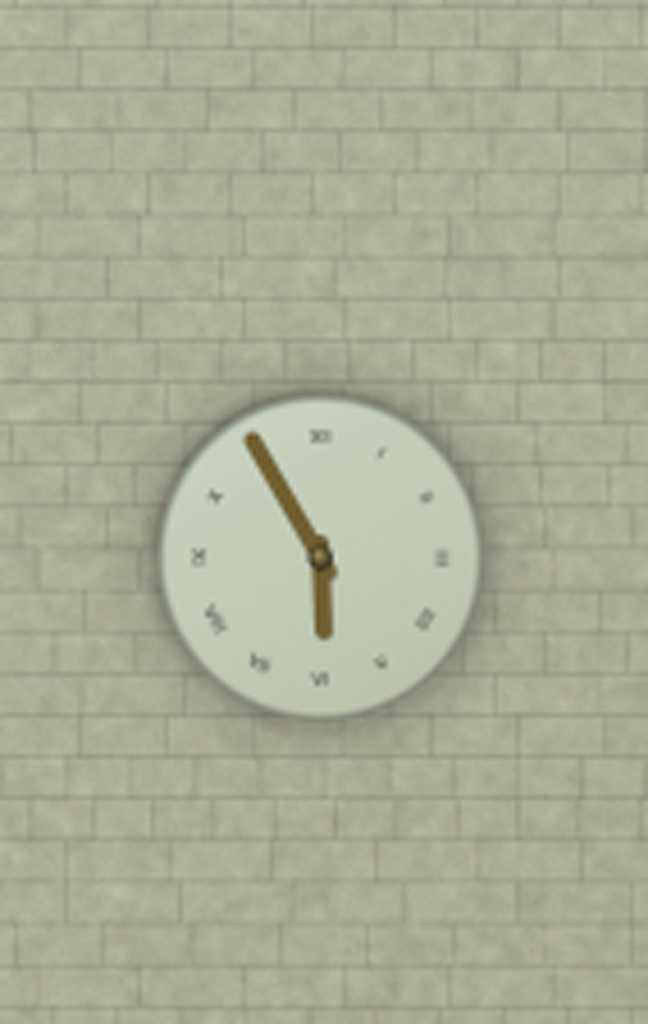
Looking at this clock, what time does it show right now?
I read 5:55
